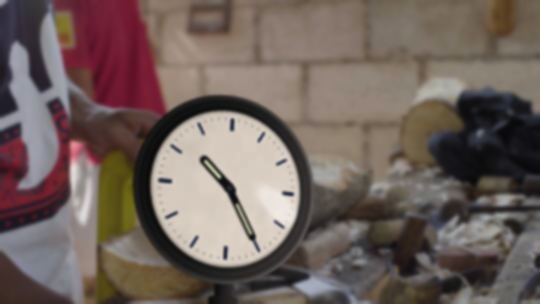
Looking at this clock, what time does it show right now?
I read 10:25
